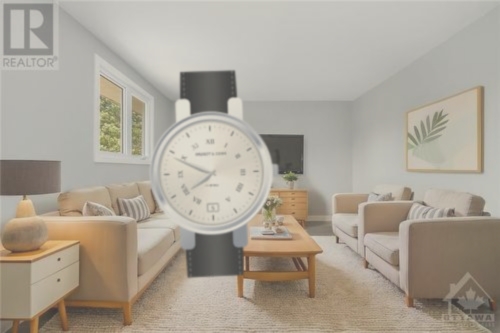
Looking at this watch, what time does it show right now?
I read 7:49
